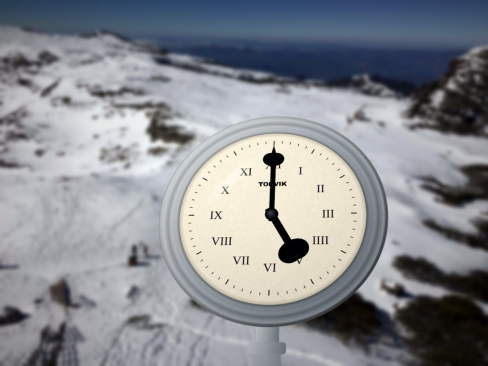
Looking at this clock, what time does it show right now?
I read 5:00
